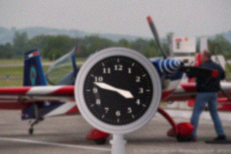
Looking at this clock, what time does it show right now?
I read 3:48
